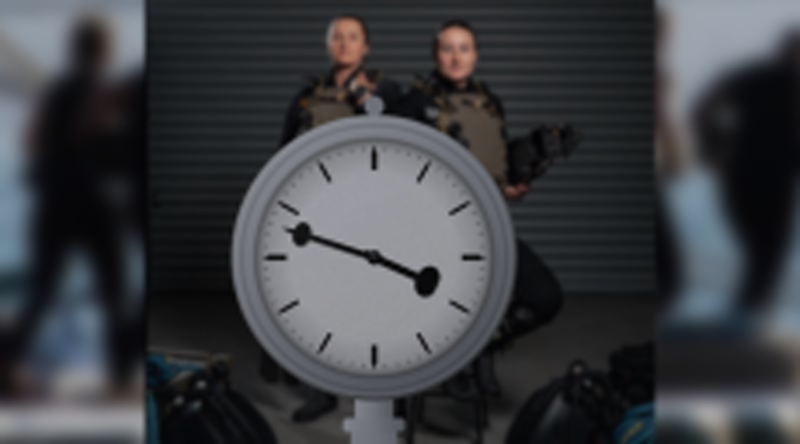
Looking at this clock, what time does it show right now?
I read 3:48
